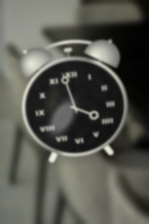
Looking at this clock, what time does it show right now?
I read 3:58
